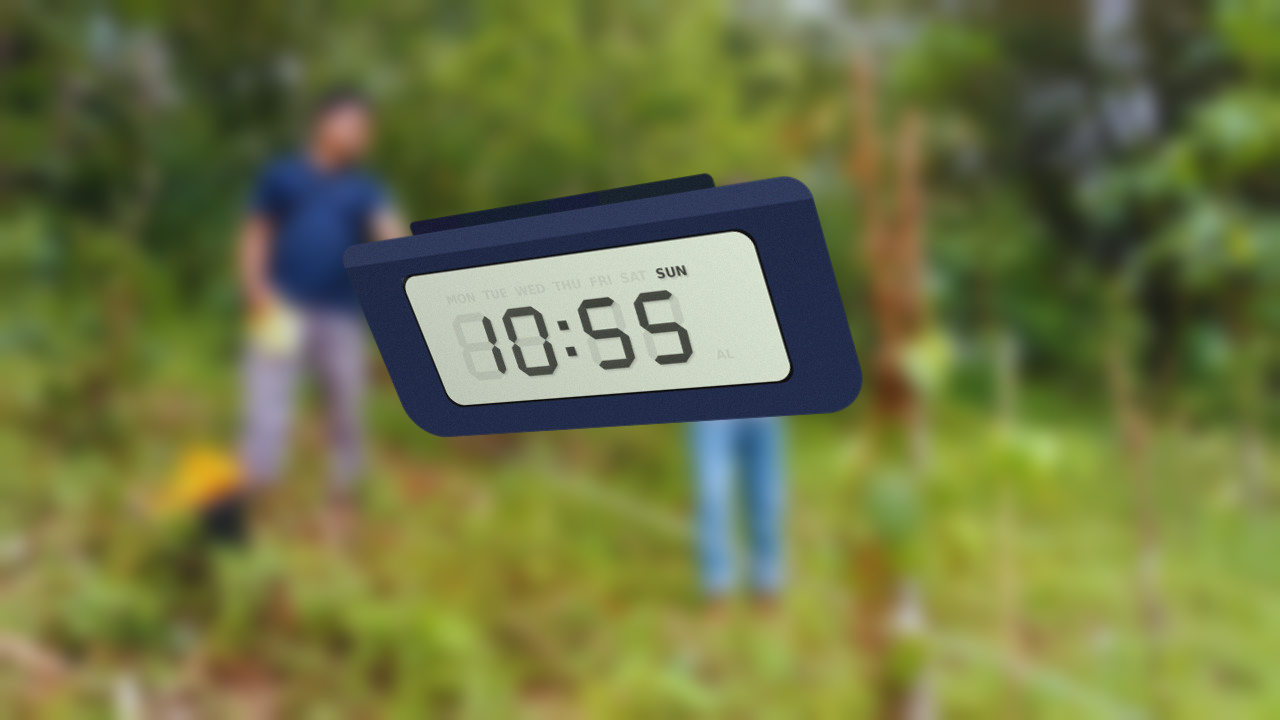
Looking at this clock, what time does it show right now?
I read 10:55
